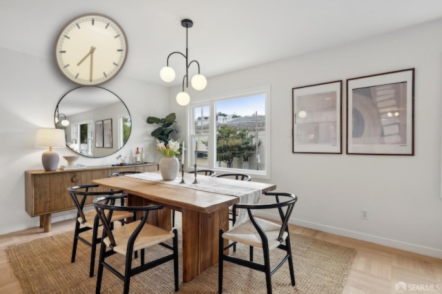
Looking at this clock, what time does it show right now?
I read 7:30
